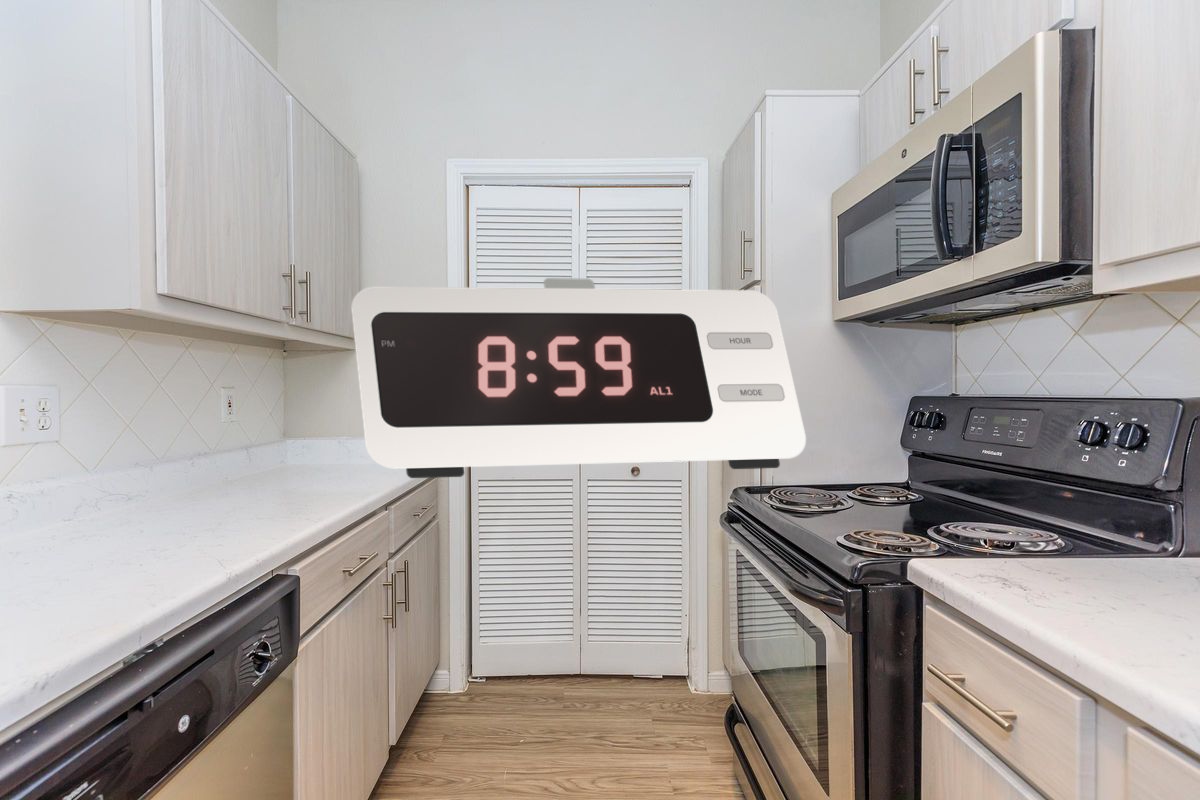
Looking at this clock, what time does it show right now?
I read 8:59
